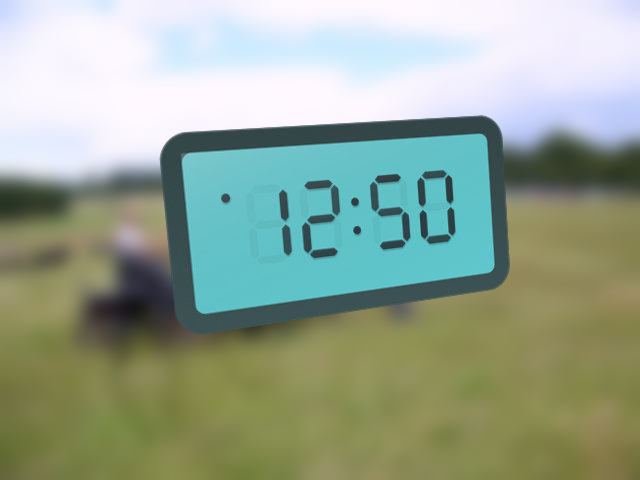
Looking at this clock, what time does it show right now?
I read 12:50
